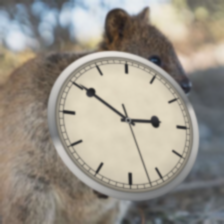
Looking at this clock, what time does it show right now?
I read 2:50:27
